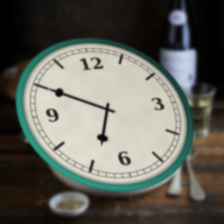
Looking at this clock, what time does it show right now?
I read 6:50
